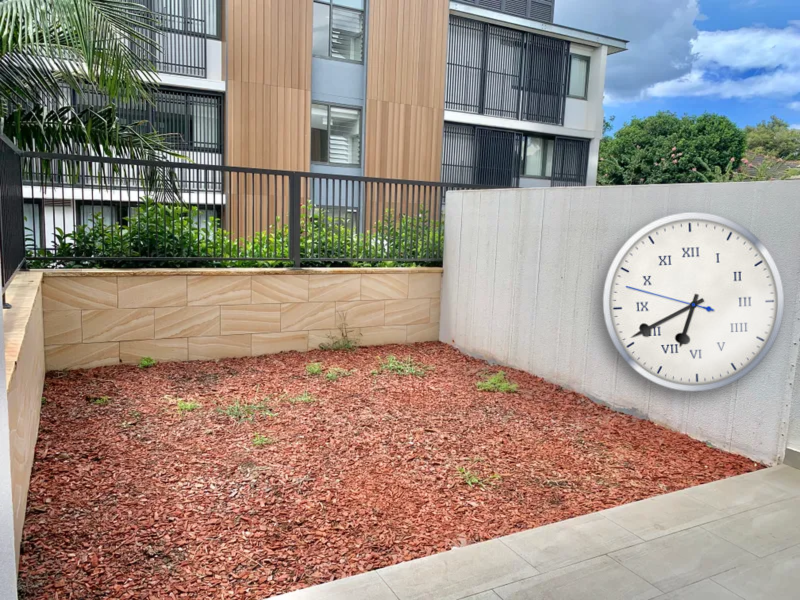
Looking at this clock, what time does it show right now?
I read 6:40:48
